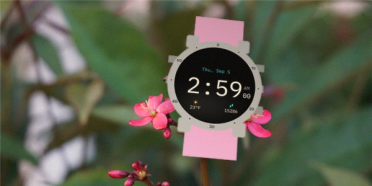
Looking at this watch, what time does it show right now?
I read 2:59
